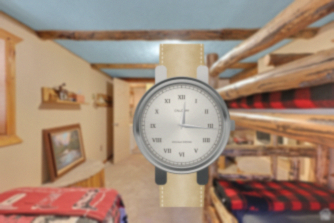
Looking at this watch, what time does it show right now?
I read 12:16
